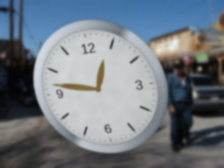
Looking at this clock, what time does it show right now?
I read 12:47
